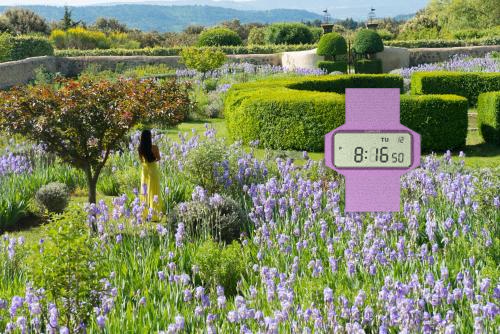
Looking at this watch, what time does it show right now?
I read 8:16:50
